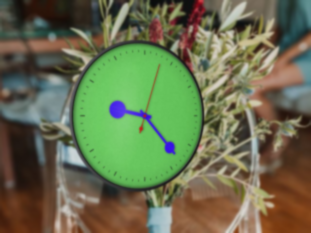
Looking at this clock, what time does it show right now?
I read 9:23:03
